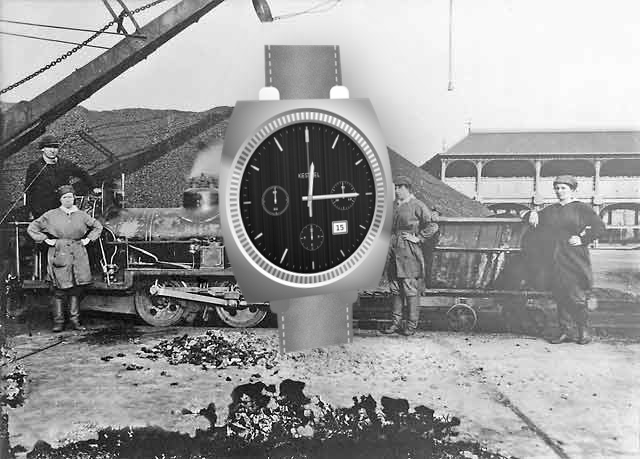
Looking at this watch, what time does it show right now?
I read 12:15
